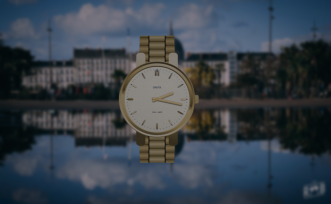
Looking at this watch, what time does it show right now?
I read 2:17
